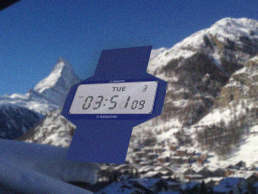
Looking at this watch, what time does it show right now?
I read 3:51:09
